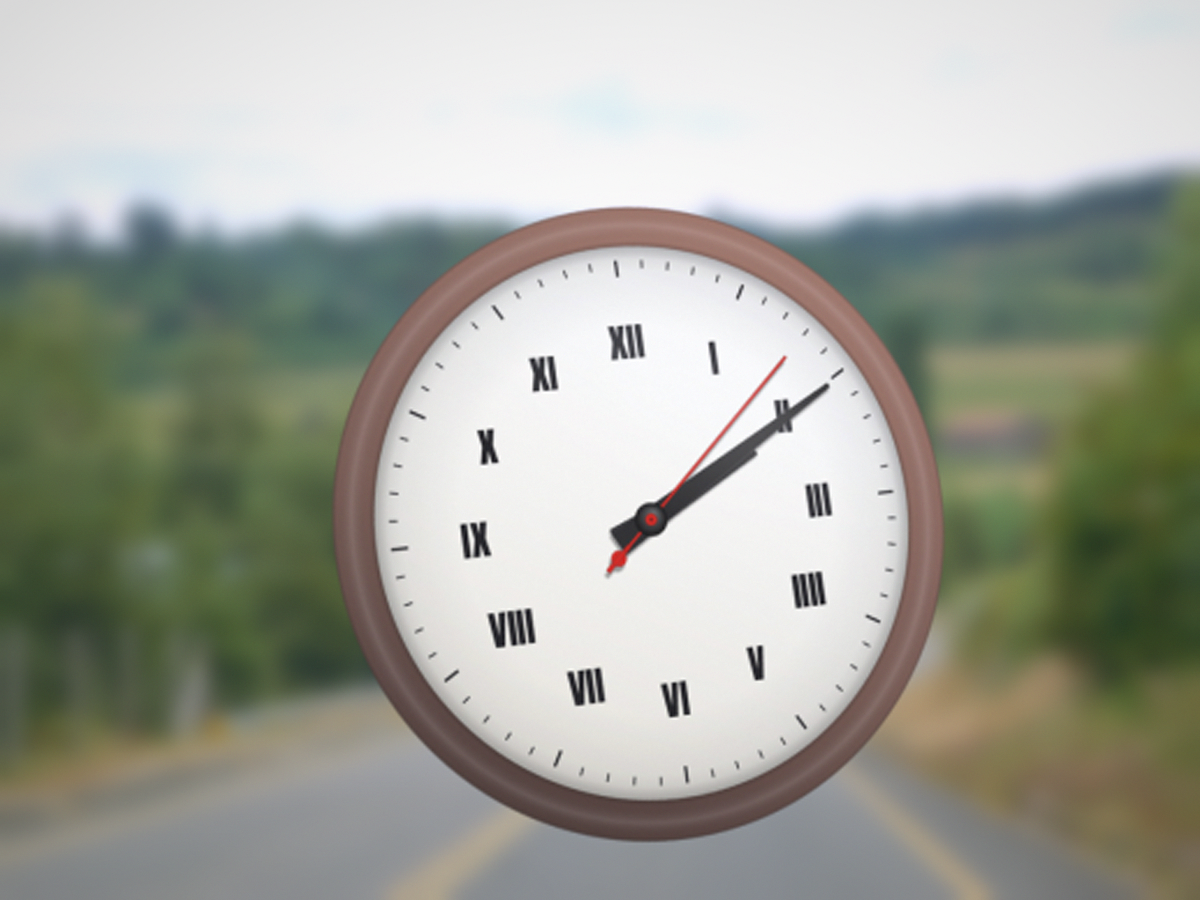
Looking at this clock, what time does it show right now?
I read 2:10:08
